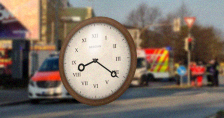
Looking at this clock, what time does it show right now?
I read 8:21
